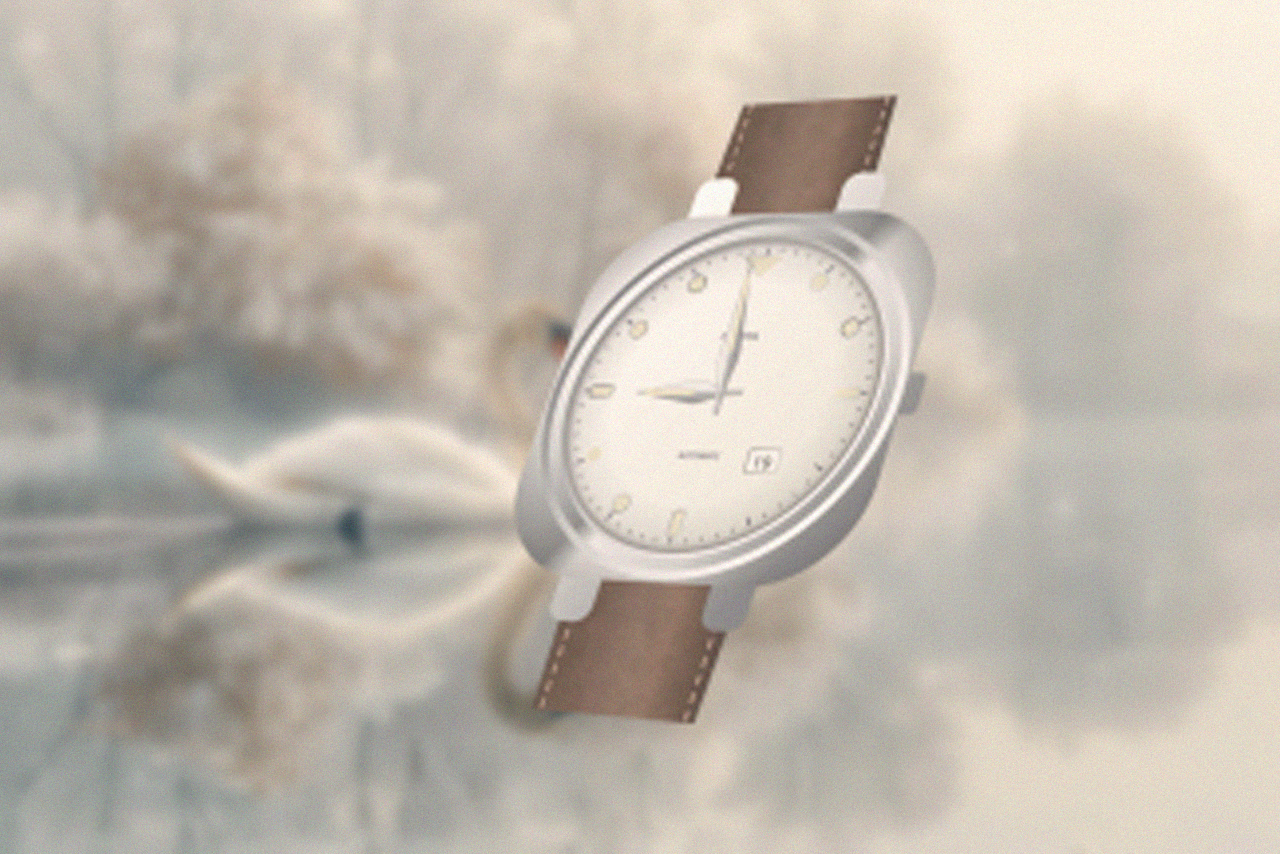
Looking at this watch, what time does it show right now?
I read 8:59
